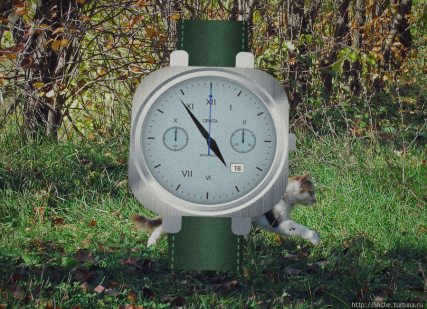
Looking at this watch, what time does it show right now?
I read 4:54
